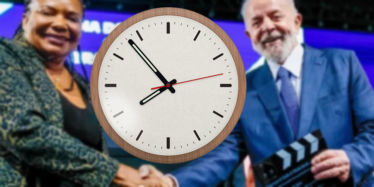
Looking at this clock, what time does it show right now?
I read 7:53:13
